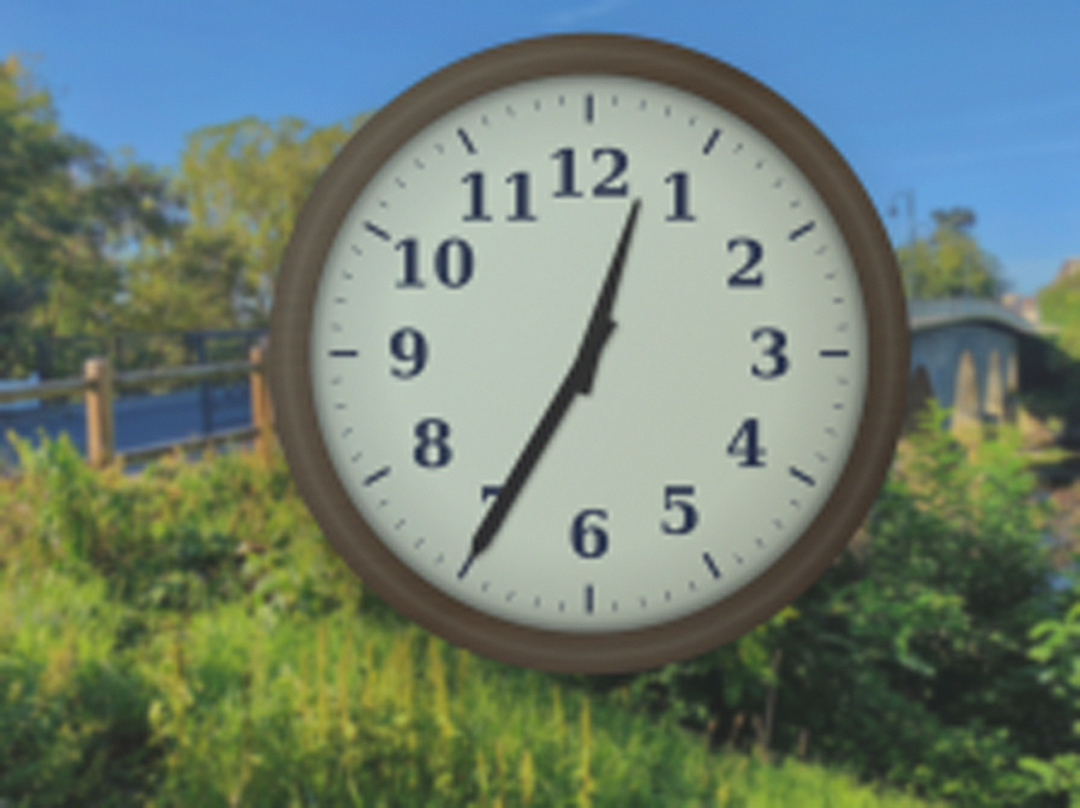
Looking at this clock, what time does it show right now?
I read 12:35
